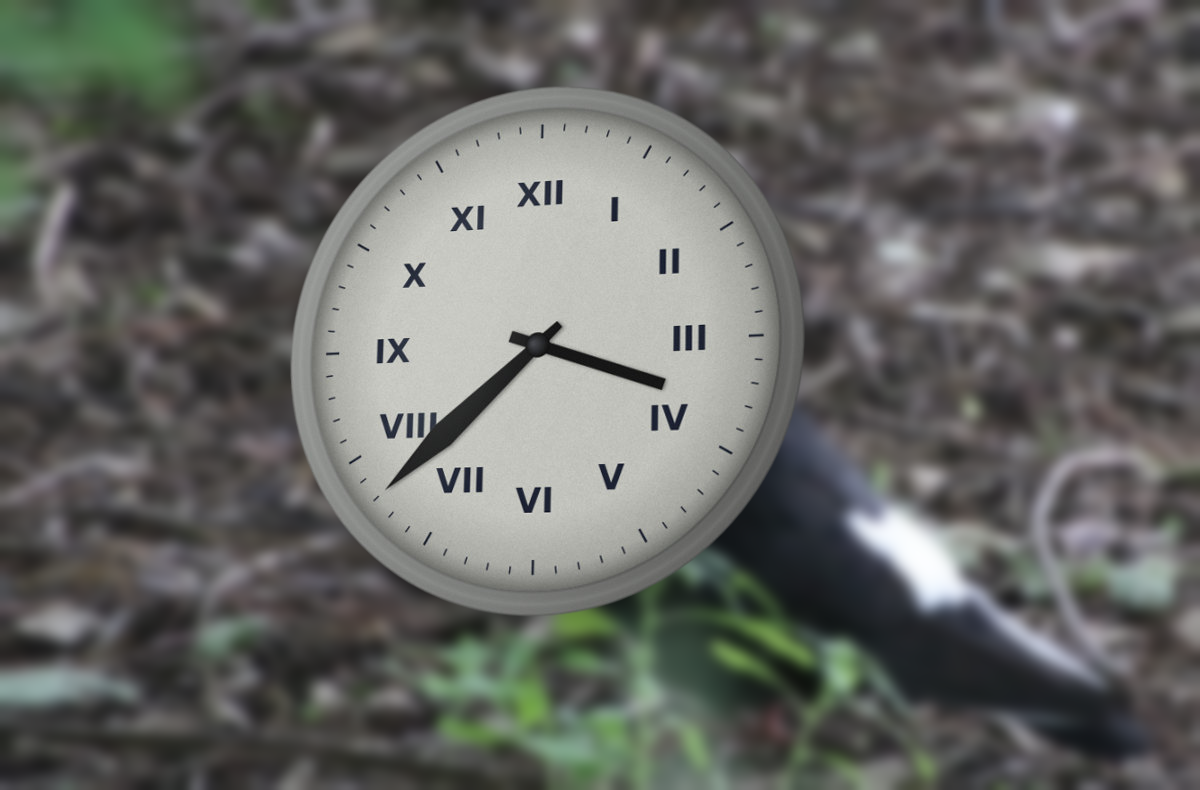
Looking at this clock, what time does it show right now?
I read 3:38
